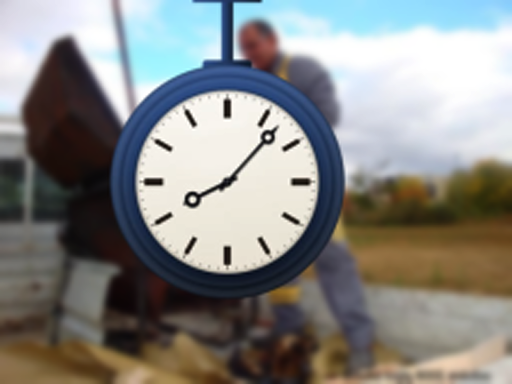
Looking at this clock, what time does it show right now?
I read 8:07
